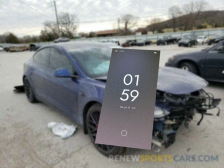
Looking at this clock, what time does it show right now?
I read 1:59
